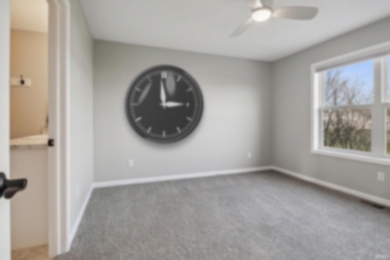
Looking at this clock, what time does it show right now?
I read 2:59
